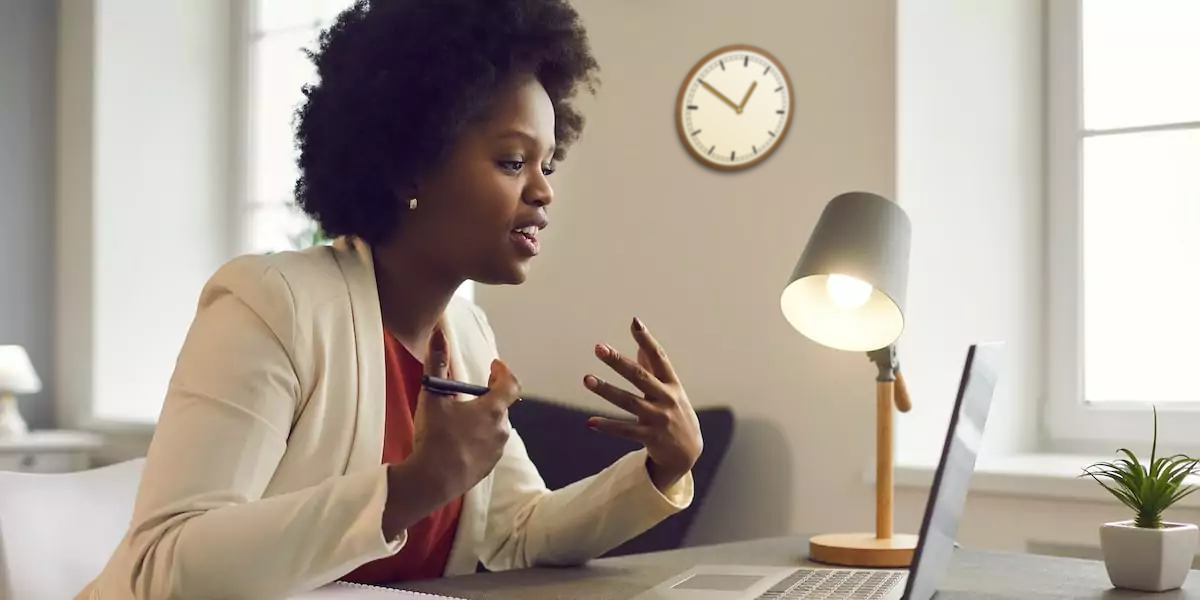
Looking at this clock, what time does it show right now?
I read 12:50
